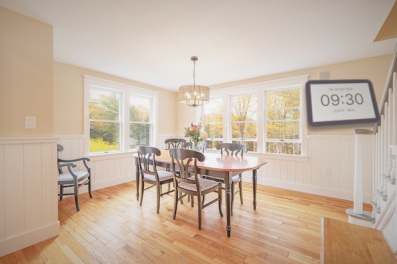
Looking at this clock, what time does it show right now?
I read 9:30
